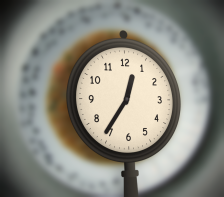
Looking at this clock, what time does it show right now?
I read 12:36
